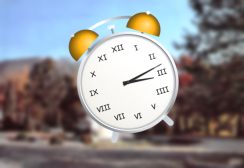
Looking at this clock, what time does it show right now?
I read 3:13
